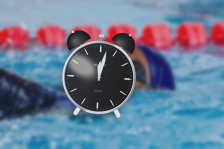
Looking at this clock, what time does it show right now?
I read 12:02
